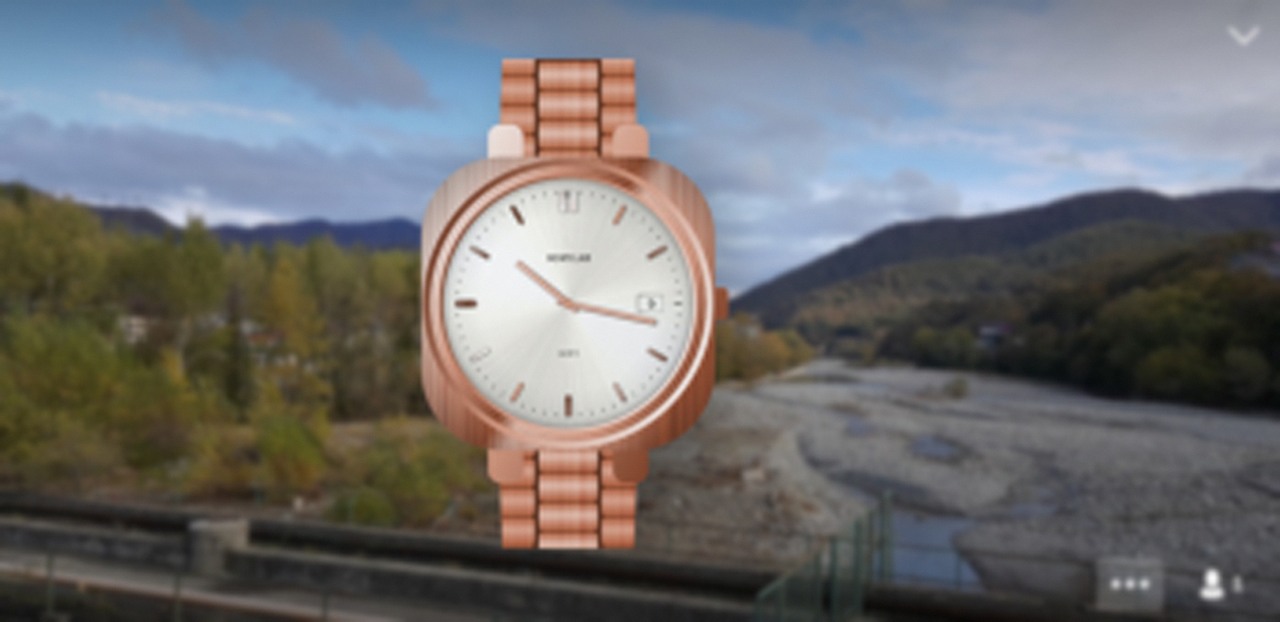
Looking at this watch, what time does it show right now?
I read 10:17
